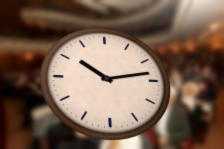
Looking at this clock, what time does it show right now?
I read 10:13
